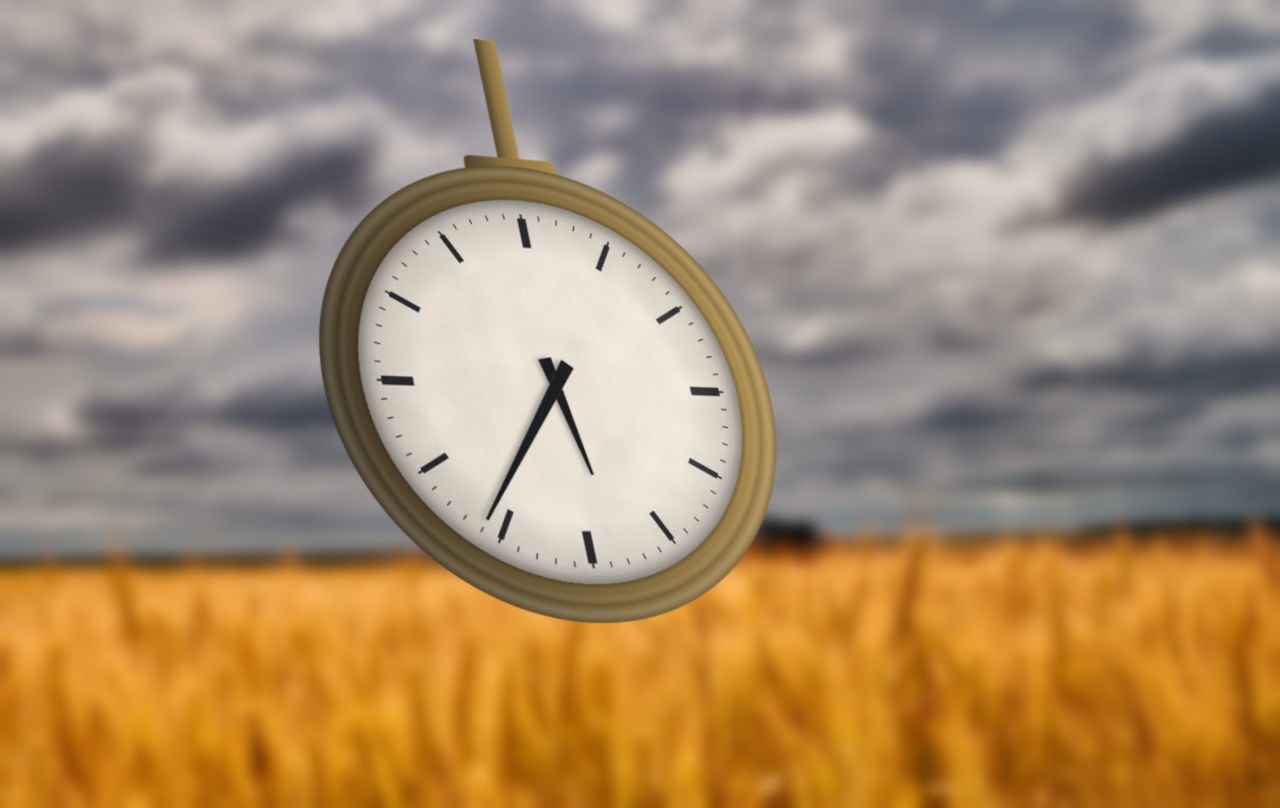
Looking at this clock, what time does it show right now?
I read 5:36
